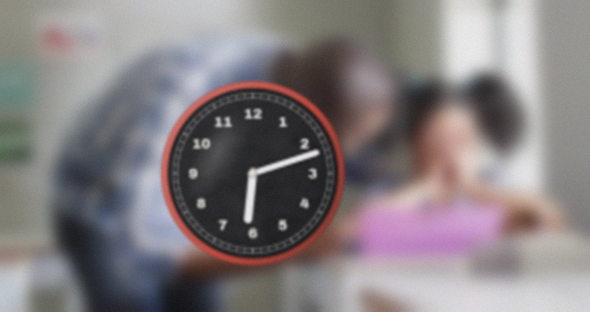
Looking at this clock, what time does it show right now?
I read 6:12
